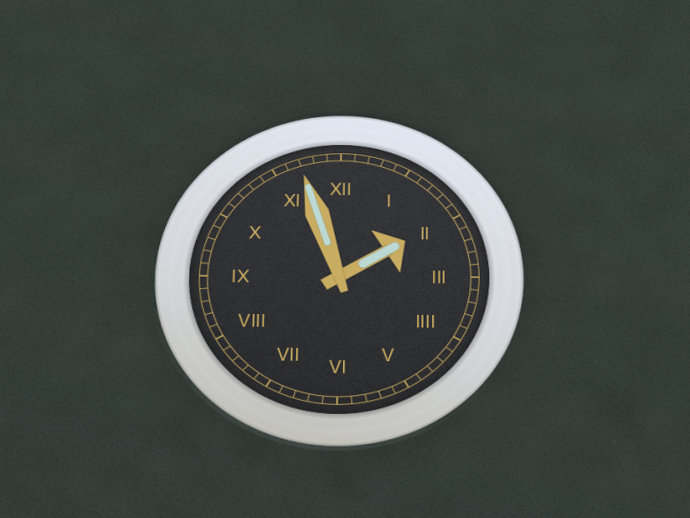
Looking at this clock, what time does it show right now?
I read 1:57
